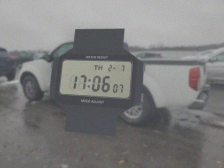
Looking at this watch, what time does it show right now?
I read 17:06:07
